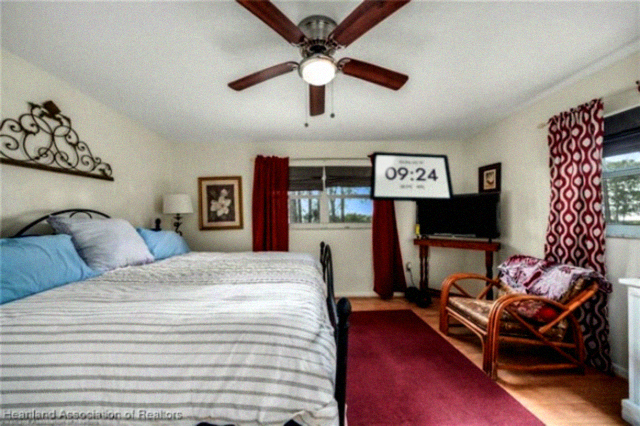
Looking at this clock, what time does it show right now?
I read 9:24
